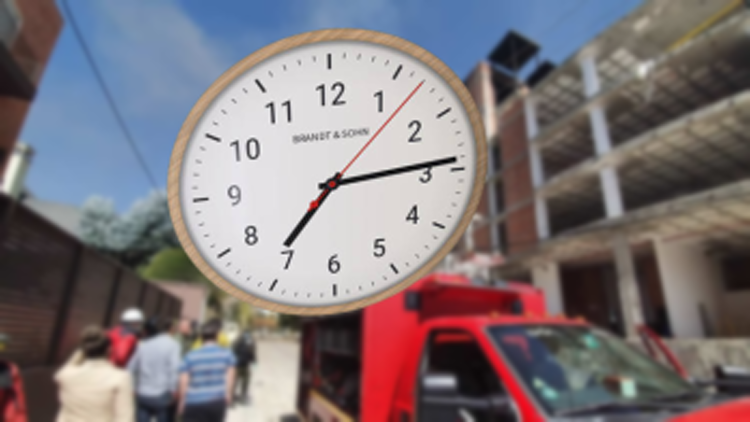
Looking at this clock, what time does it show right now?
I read 7:14:07
